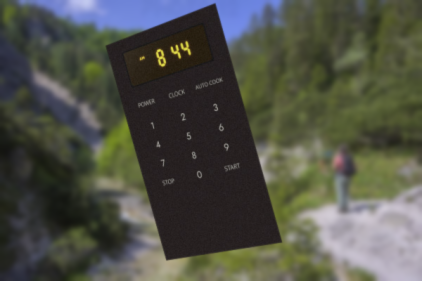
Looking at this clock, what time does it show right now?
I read 8:44
